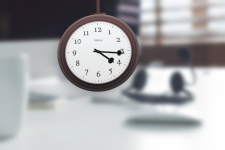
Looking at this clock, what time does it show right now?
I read 4:16
